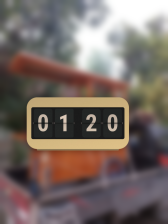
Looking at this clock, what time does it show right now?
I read 1:20
